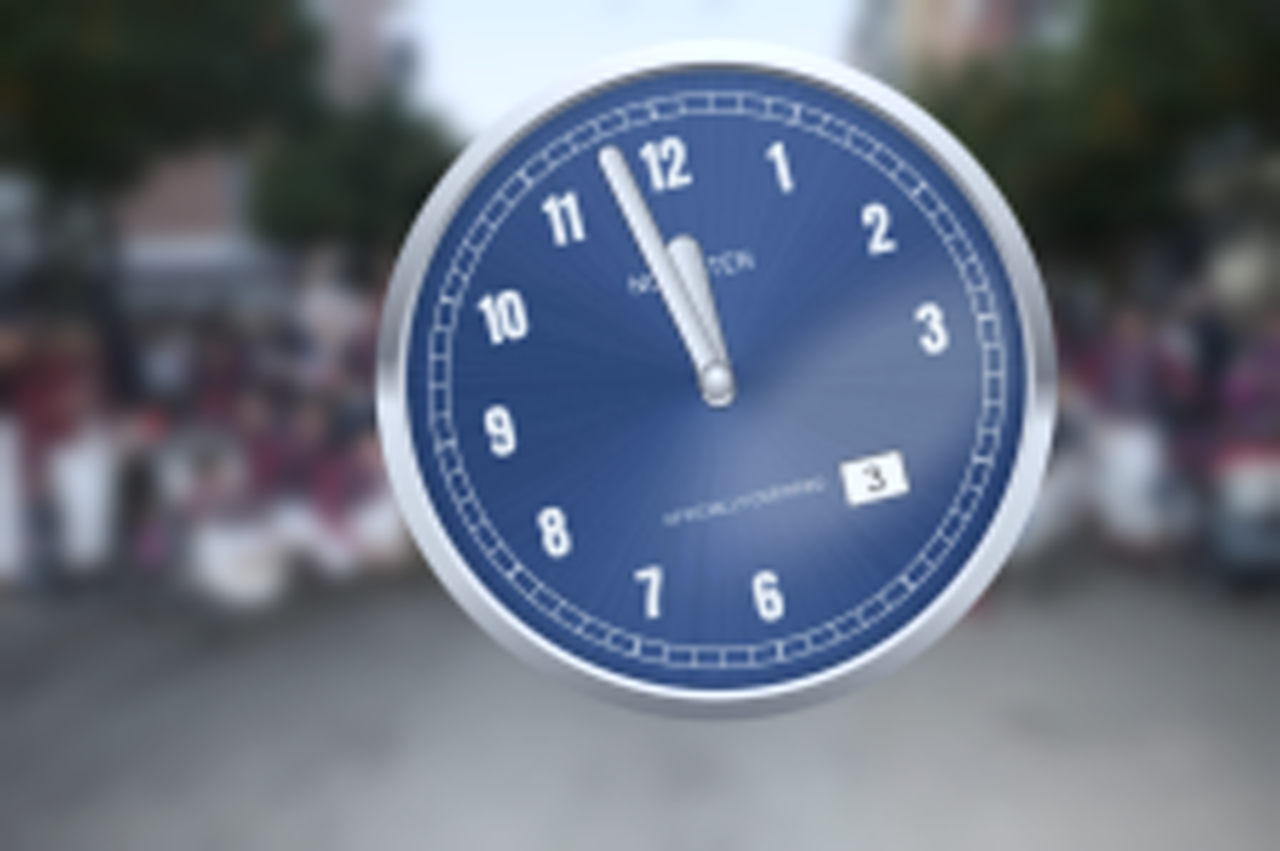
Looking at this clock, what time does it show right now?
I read 11:58
